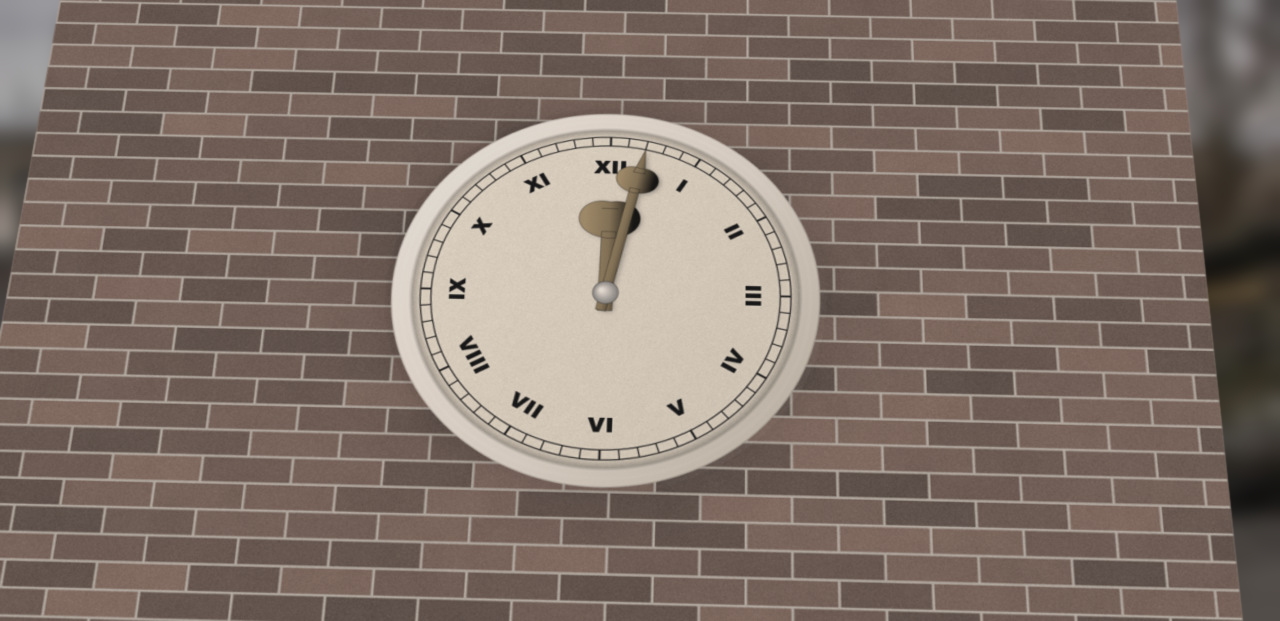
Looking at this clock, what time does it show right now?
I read 12:02
